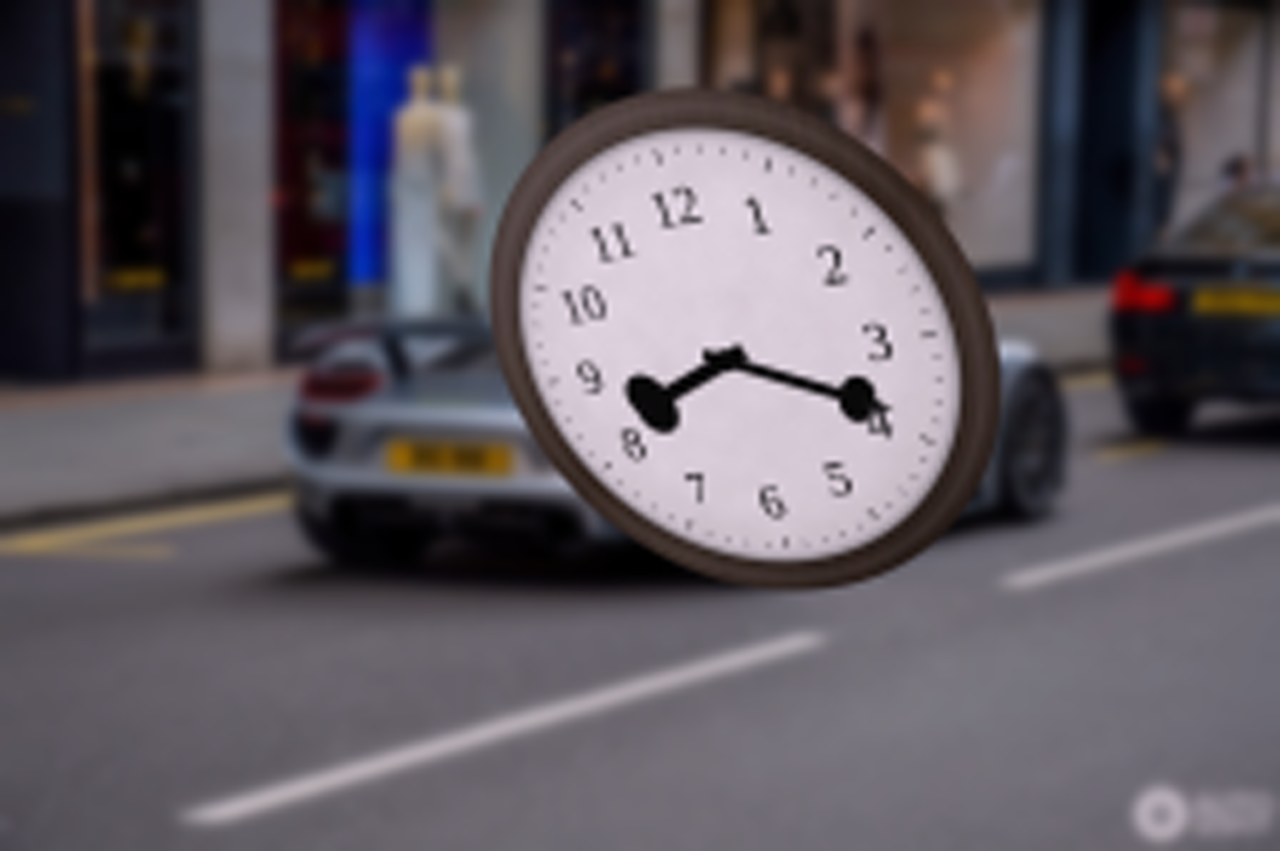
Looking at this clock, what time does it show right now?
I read 8:19
